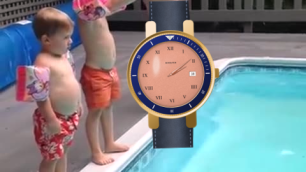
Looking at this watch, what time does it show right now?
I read 2:09
